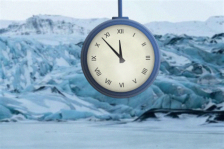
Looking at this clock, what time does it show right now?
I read 11:53
